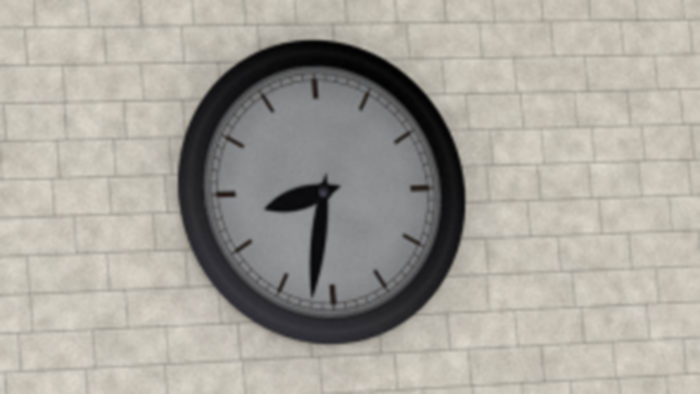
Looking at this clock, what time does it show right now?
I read 8:32
